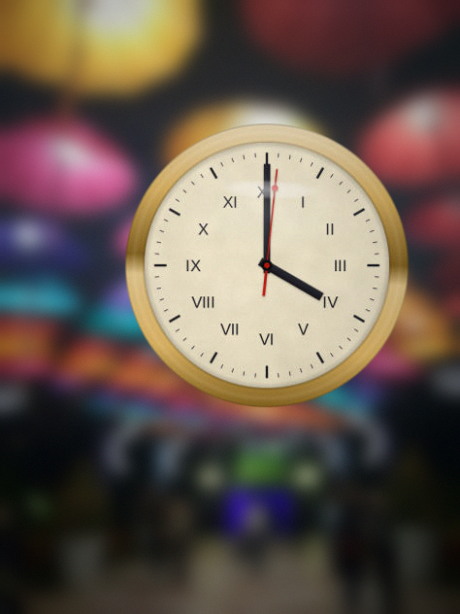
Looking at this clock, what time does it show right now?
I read 4:00:01
